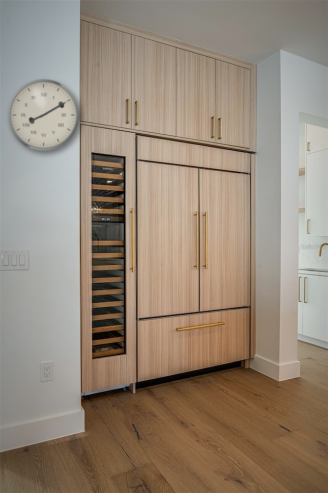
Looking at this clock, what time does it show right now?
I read 8:10
